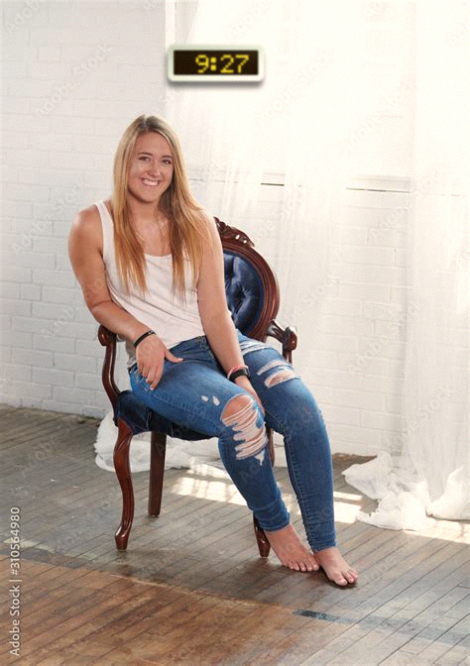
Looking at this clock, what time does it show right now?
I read 9:27
